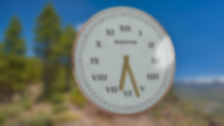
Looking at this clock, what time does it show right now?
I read 6:27
